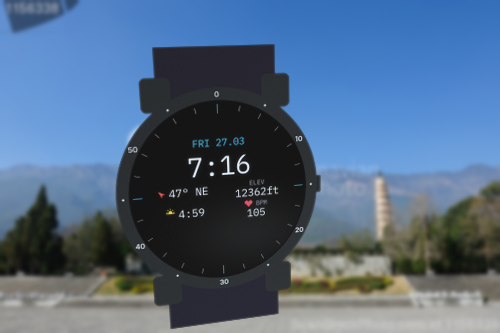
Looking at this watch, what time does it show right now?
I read 7:16
